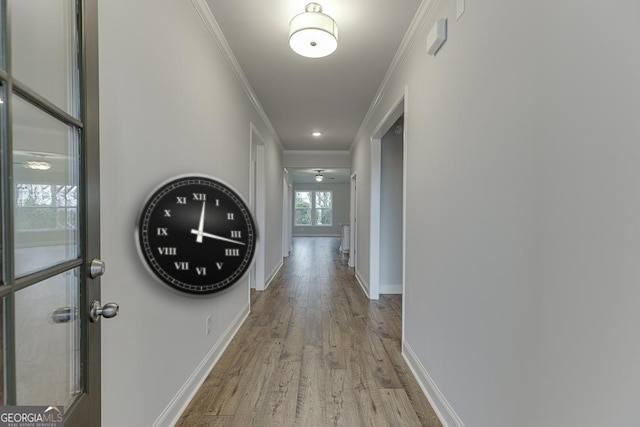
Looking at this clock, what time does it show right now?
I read 12:17
